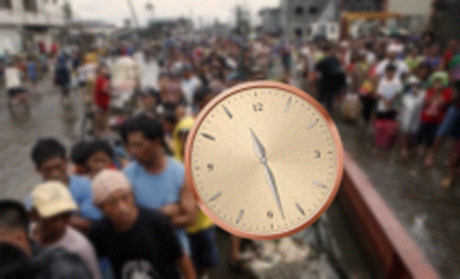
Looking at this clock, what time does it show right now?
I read 11:28
